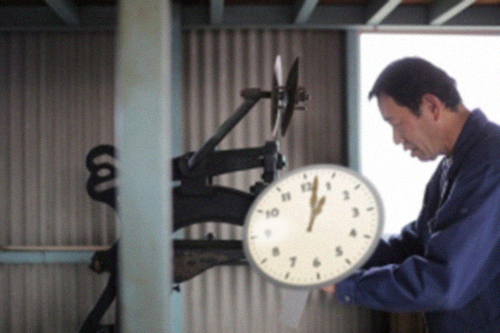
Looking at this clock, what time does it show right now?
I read 1:02
